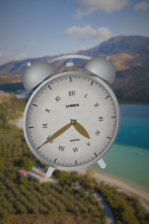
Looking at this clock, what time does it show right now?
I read 4:40
